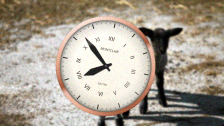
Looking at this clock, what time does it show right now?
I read 7:52
